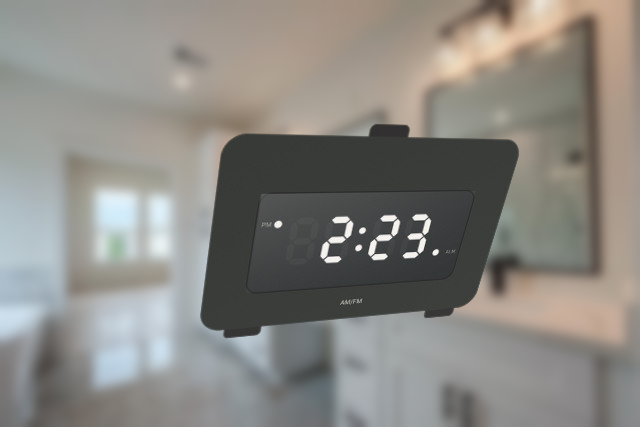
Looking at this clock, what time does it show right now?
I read 2:23
